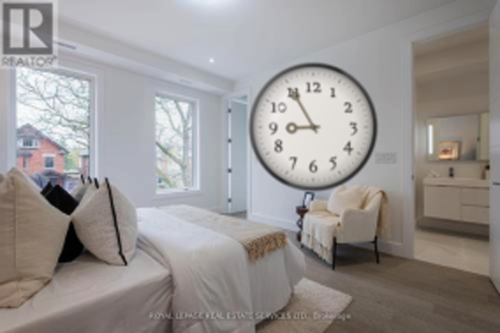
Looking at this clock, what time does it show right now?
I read 8:55
